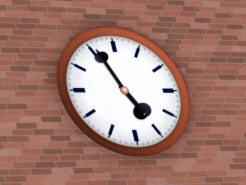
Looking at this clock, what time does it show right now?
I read 4:56
